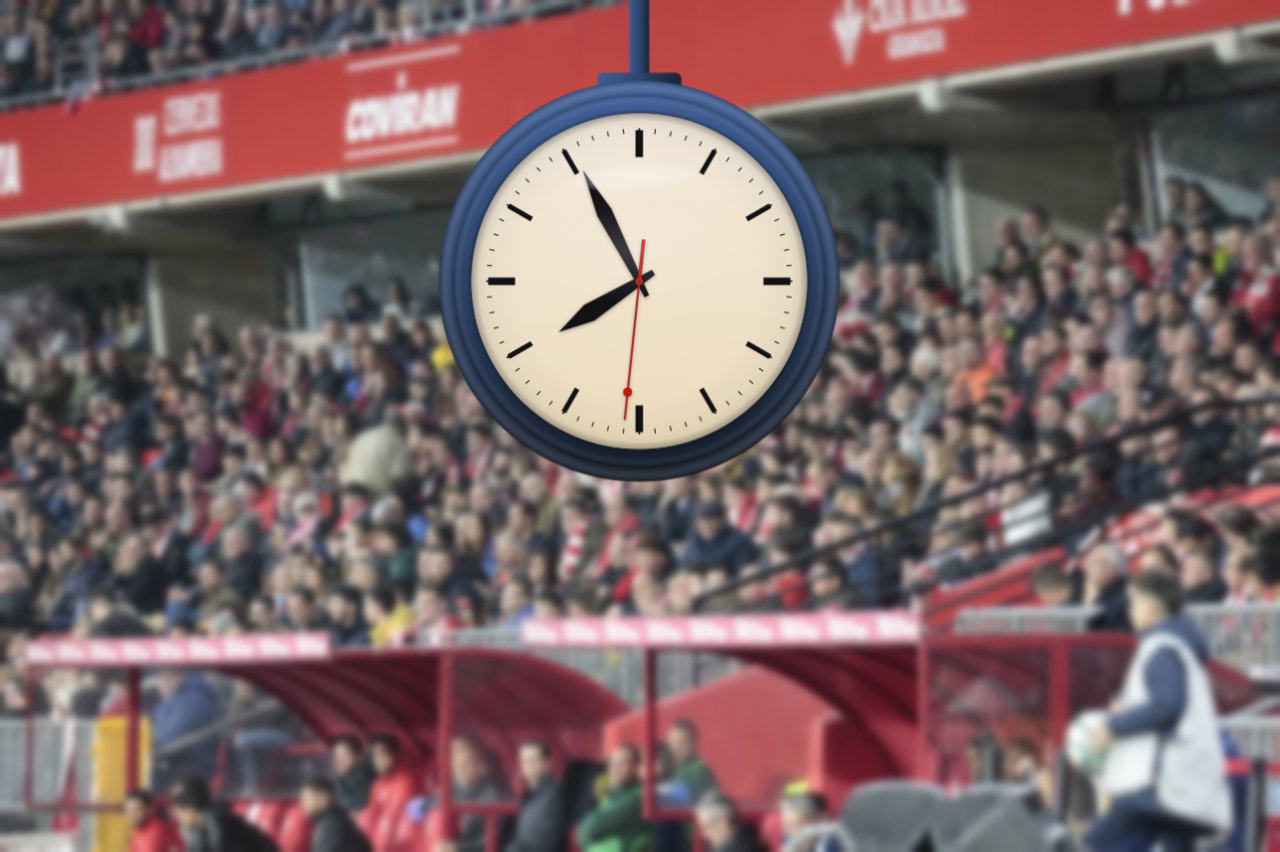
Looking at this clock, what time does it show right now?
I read 7:55:31
